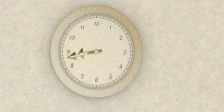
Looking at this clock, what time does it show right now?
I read 8:43
